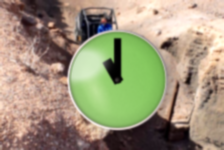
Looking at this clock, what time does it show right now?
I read 11:00
